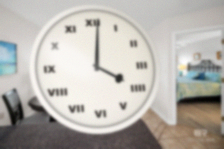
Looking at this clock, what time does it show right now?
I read 4:01
